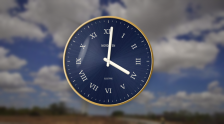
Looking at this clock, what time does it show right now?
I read 4:01
